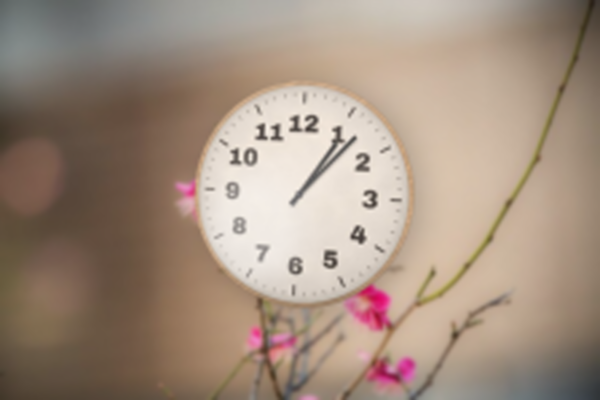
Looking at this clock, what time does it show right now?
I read 1:07
